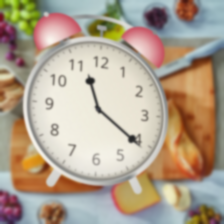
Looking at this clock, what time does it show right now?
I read 11:21
